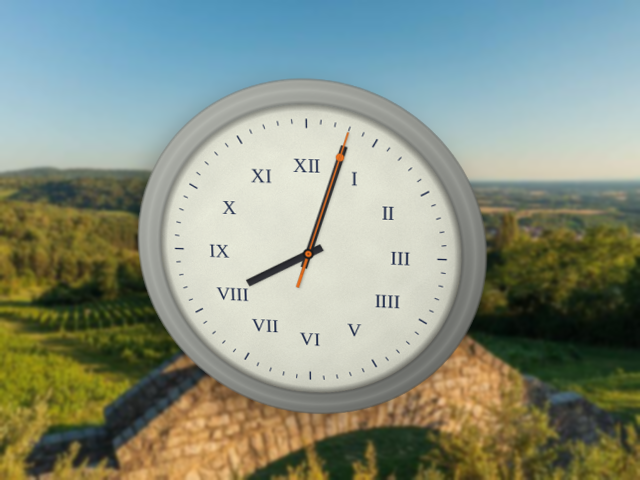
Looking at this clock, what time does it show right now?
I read 8:03:03
